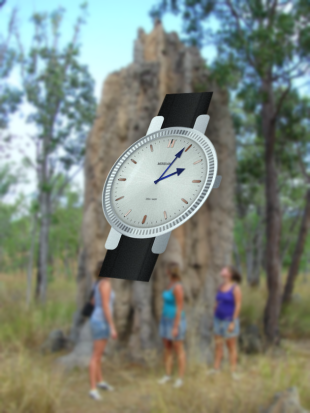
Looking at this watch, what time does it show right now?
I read 2:04
